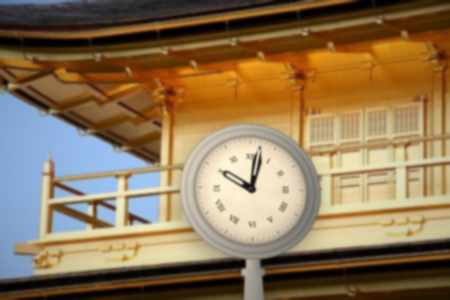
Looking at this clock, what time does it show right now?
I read 10:02
